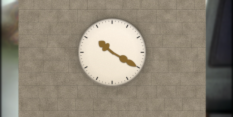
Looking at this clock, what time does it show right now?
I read 10:20
